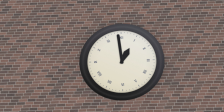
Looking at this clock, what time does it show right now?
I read 12:59
